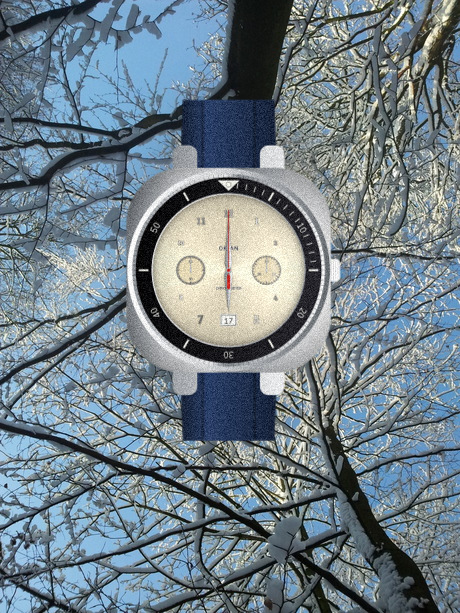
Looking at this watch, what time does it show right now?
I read 6:00
